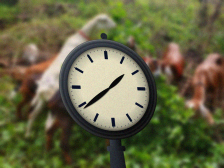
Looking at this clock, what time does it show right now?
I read 1:39
